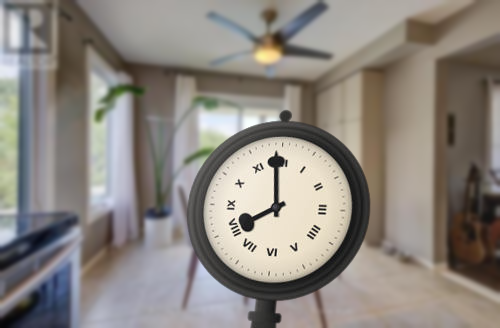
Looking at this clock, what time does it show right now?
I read 7:59
